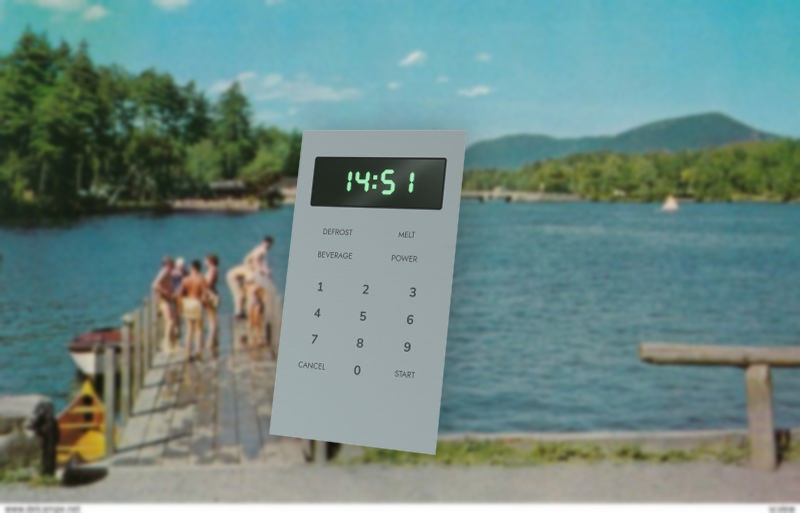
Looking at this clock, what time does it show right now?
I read 14:51
